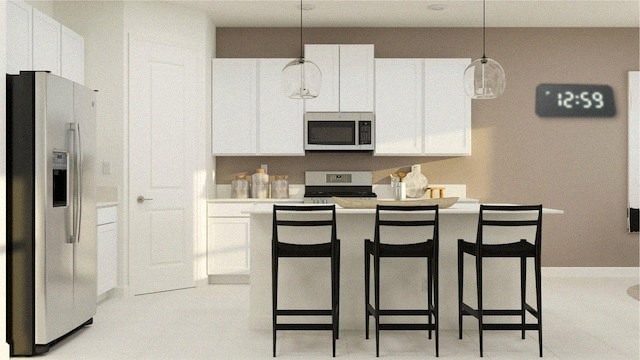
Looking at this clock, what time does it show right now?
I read 12:59
